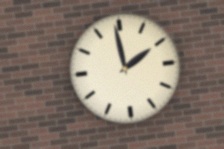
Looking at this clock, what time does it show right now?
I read 1:59
